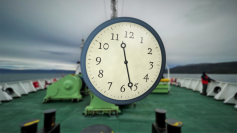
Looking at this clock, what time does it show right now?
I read 11:27
